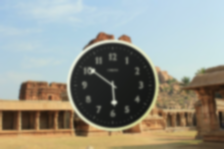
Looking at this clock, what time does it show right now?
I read 5:51
